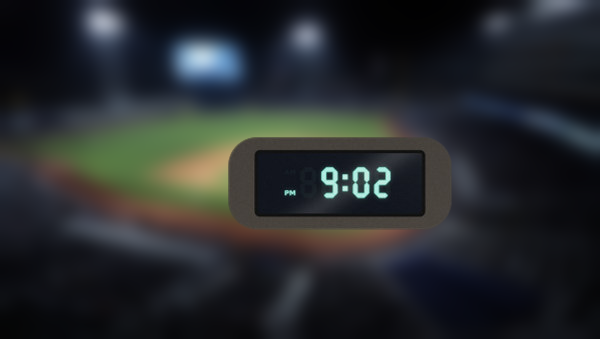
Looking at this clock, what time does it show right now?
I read 9:02
